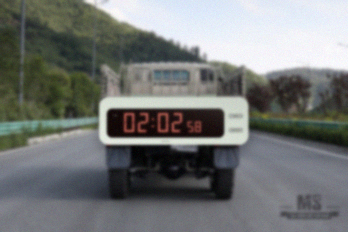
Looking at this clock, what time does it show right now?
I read 2:02
